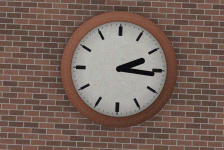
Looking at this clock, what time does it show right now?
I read 2:16
